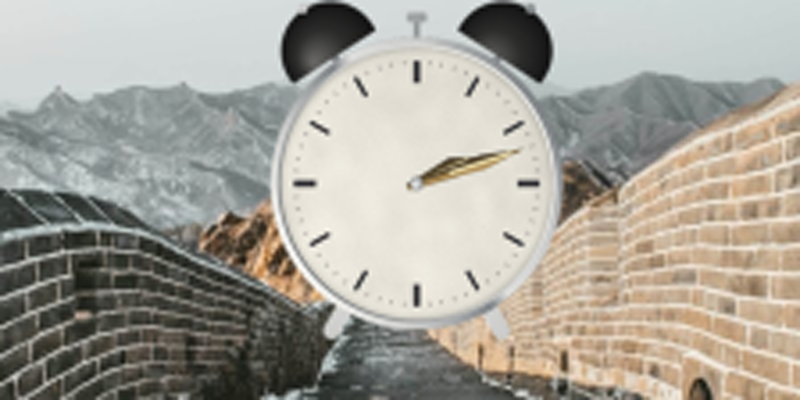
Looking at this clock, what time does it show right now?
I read 2:12
